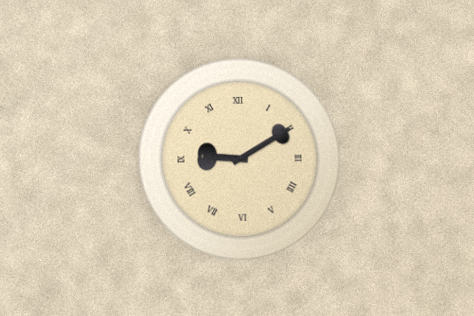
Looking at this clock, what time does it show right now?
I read 9:10
